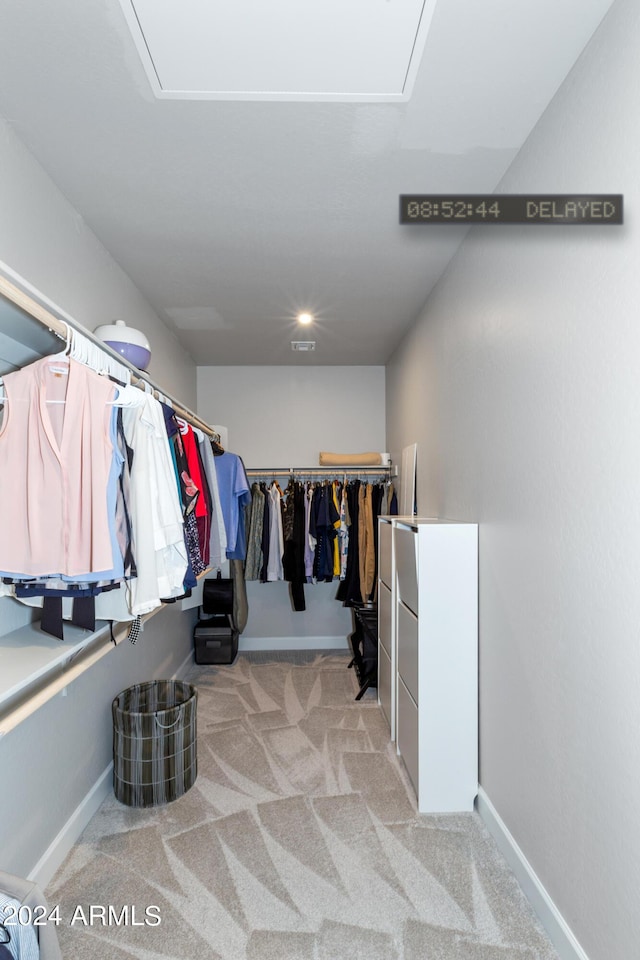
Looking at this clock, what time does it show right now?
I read 8:52:44
